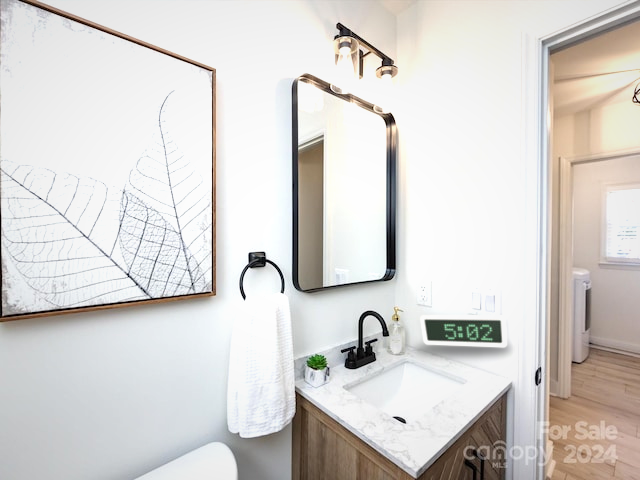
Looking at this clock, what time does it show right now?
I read 5:02
